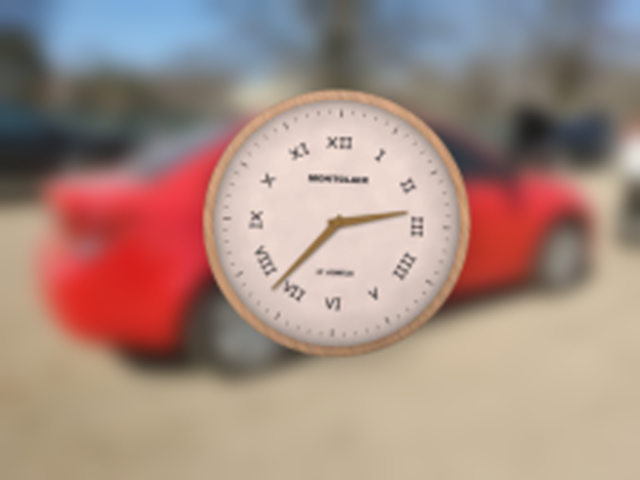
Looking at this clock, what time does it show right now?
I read 2:37
